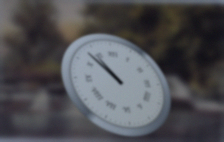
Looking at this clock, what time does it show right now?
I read 10:53
